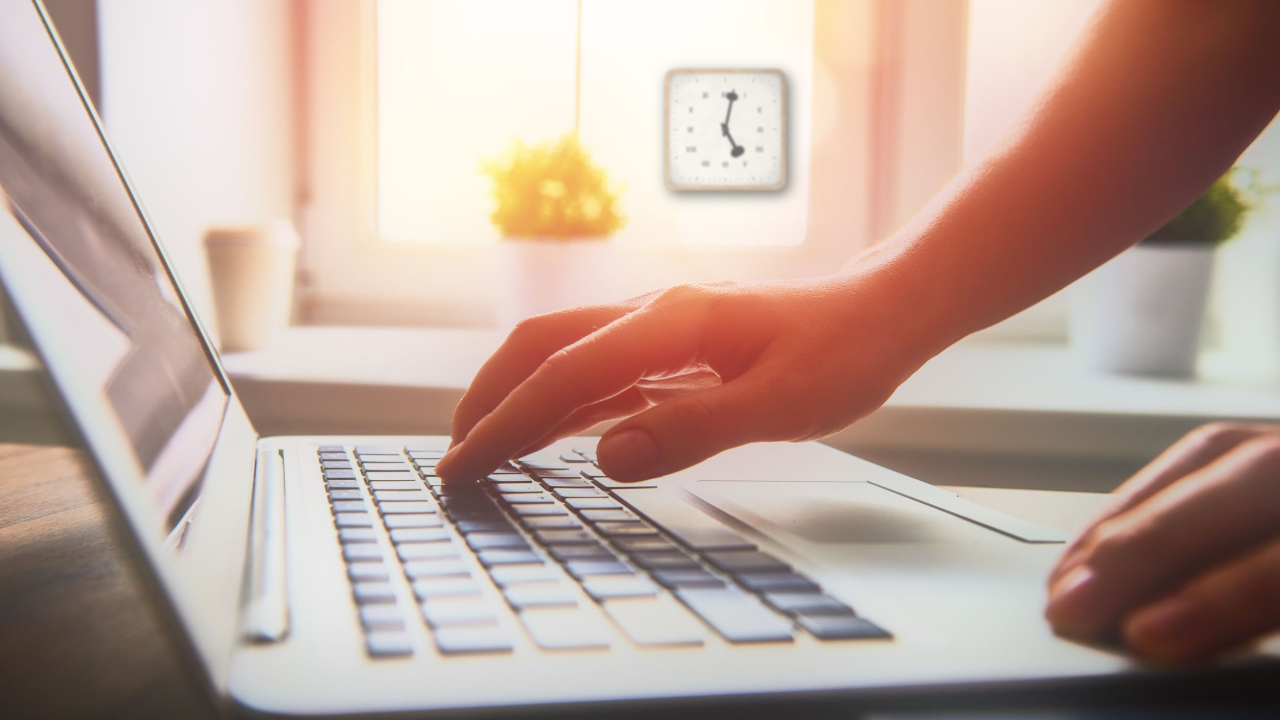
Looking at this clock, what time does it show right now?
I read 5:02
